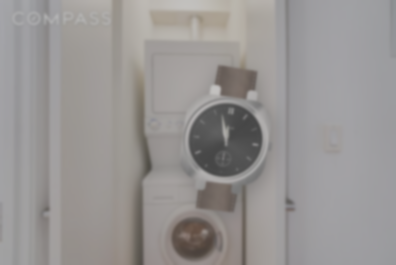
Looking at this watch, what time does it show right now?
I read 11:57
